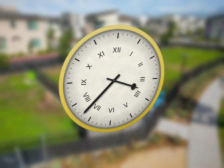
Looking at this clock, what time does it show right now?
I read 3:37
